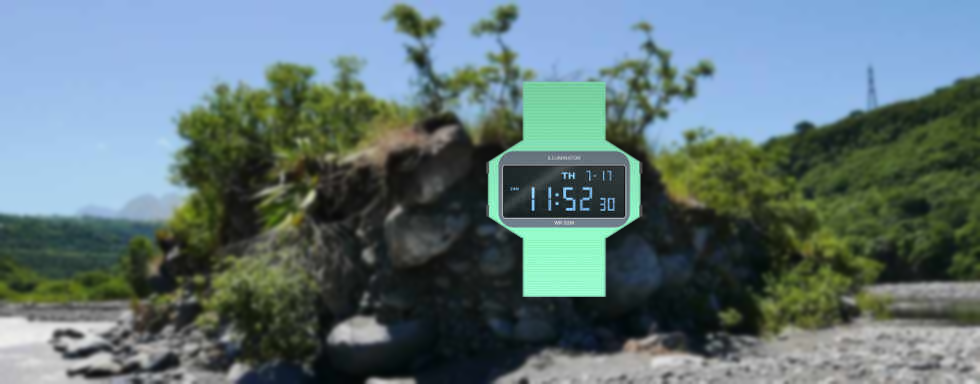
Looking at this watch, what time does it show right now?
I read 11:52:30
